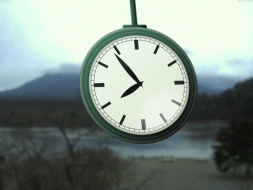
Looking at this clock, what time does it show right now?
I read 7:54
